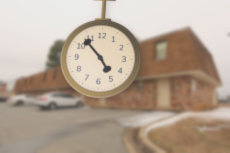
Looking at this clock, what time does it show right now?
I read 4:53
